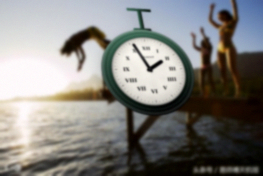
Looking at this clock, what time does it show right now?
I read 1:56
